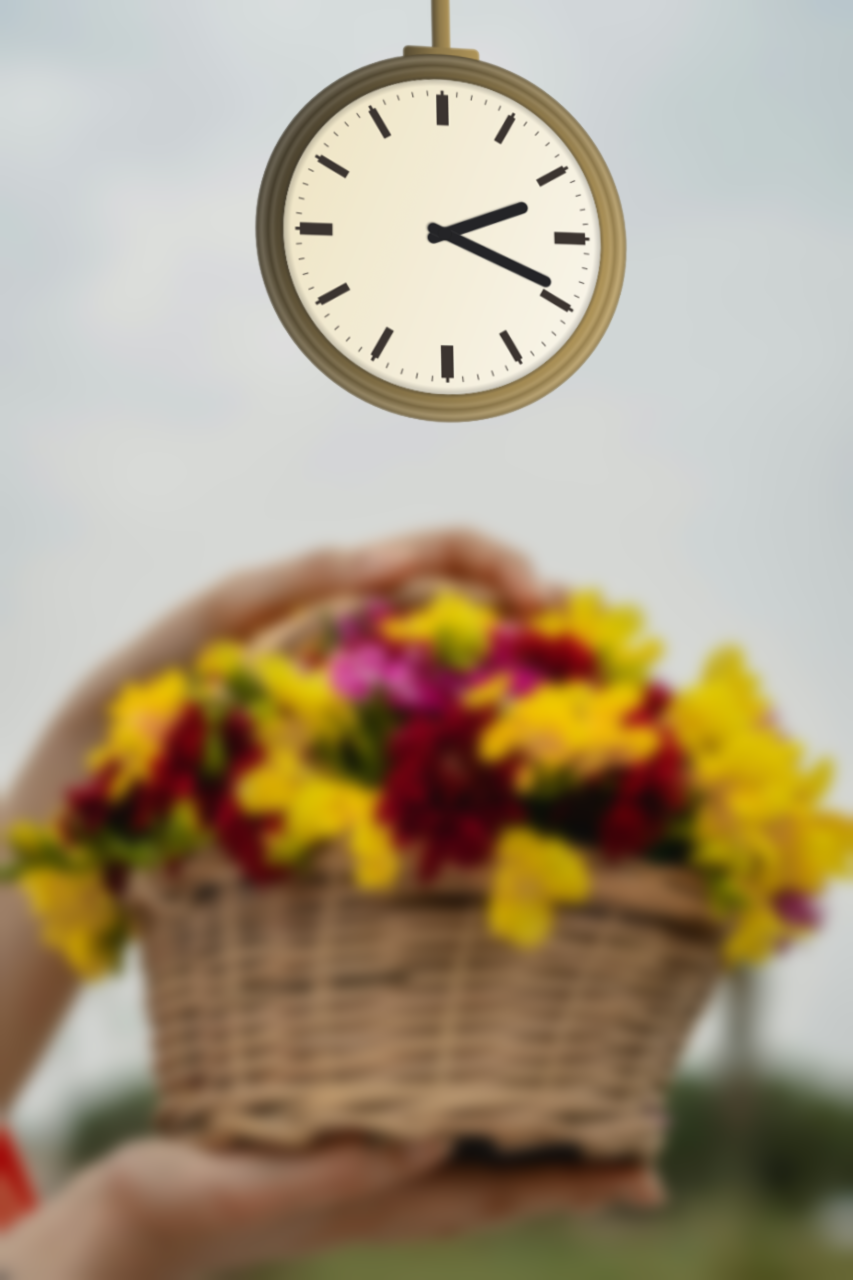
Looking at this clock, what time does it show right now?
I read 2:19
